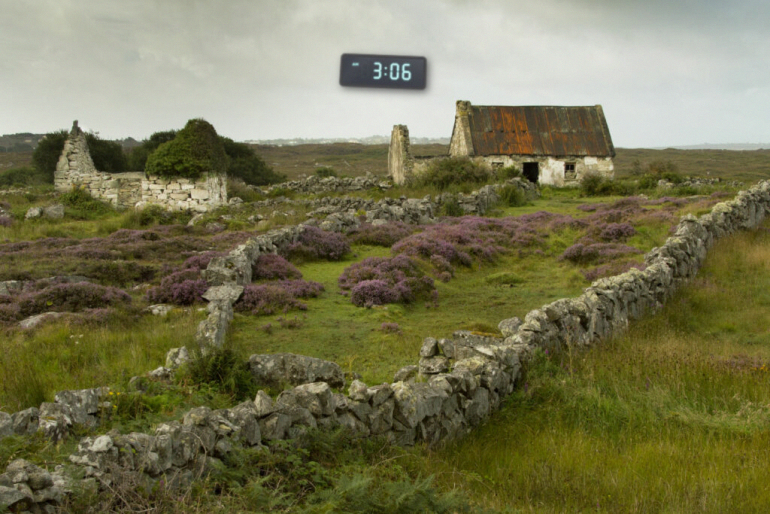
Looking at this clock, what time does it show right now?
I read 3:06
